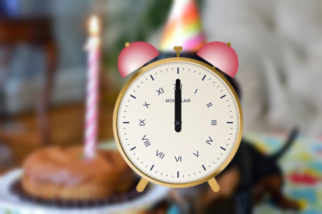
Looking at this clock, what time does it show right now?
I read 12:00
